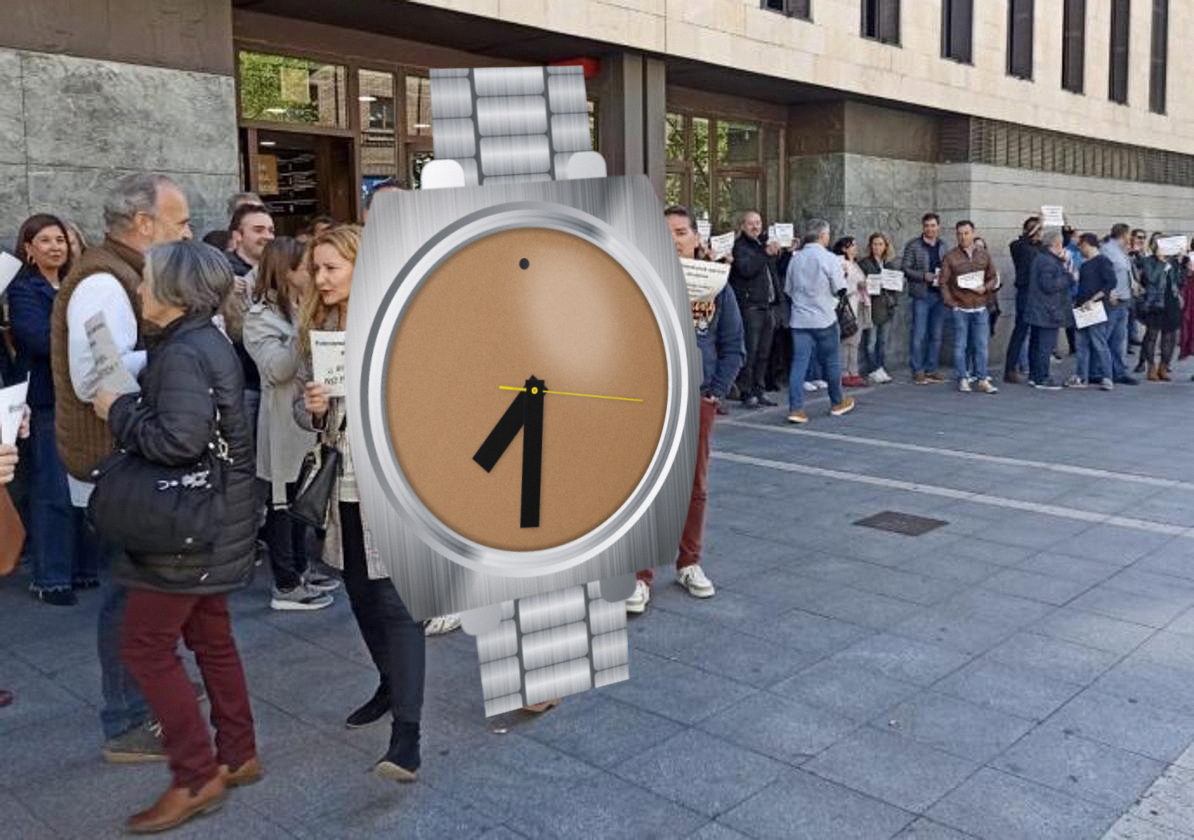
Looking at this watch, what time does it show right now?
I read 7:31:17
